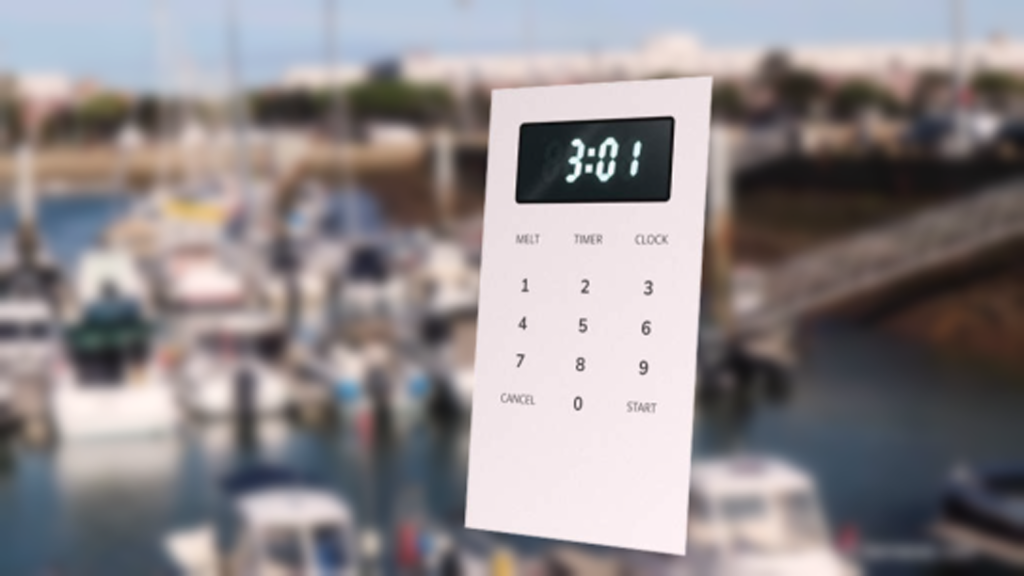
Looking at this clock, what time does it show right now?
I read 3:01
